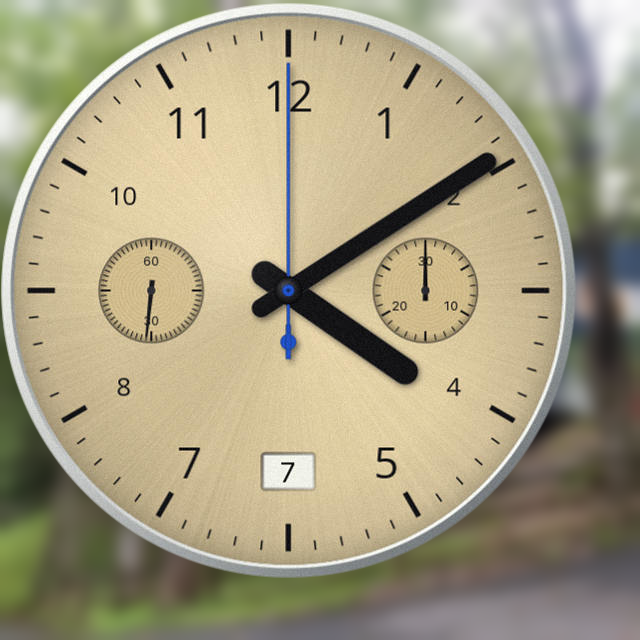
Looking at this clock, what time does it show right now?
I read 4:09:31
